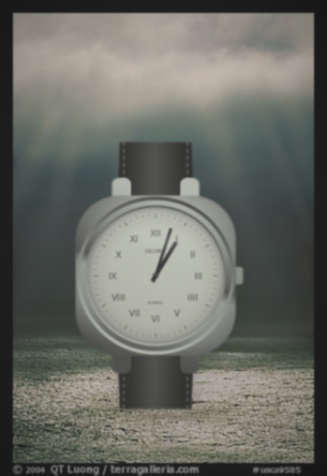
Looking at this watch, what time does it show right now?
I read 1:03
